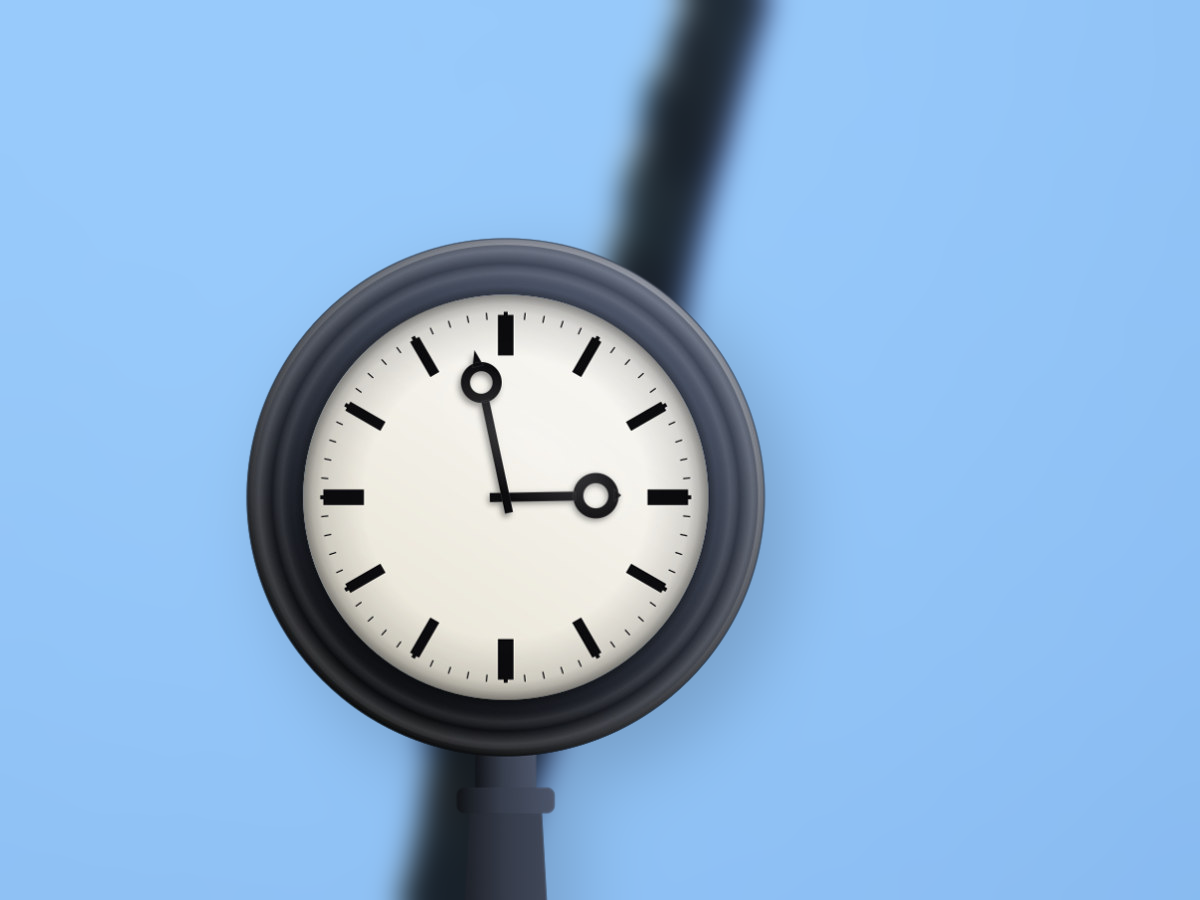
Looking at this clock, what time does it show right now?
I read 2:58
